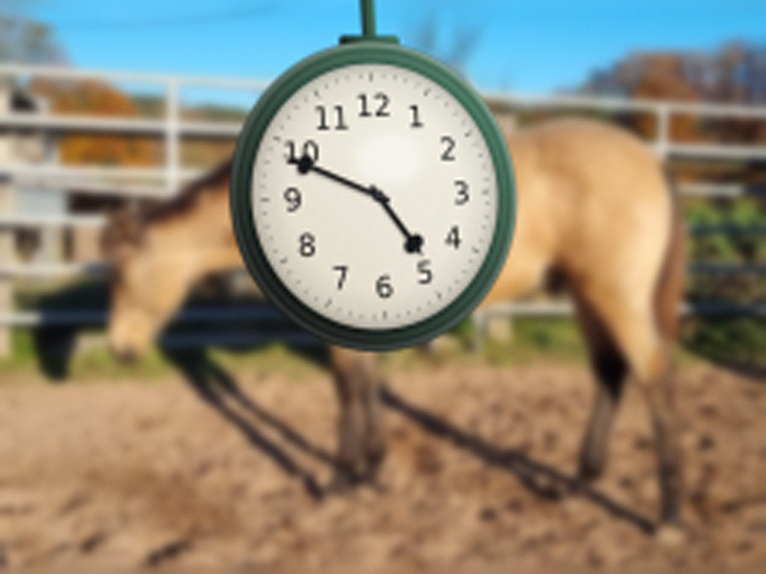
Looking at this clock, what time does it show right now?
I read 4:49
